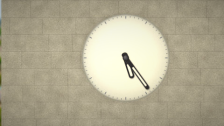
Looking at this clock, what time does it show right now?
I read 5:24
